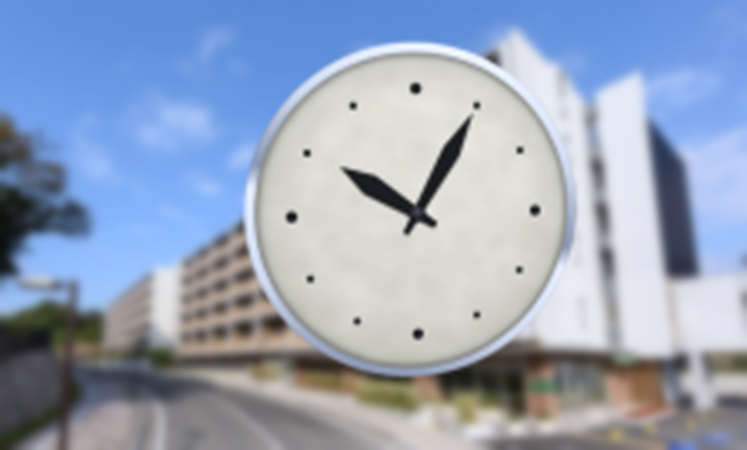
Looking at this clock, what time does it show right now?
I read 10:05
